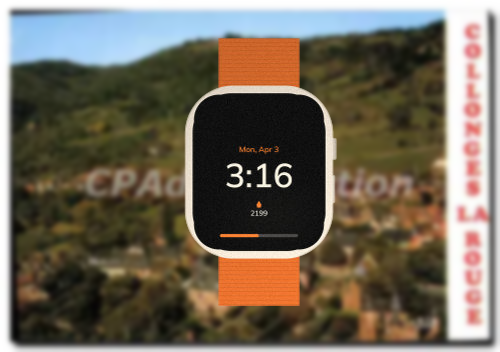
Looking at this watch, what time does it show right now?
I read 3:16
